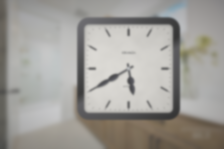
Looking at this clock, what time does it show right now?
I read 5:40
